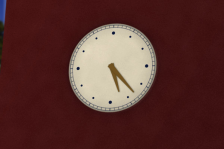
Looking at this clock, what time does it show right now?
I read 5:23
